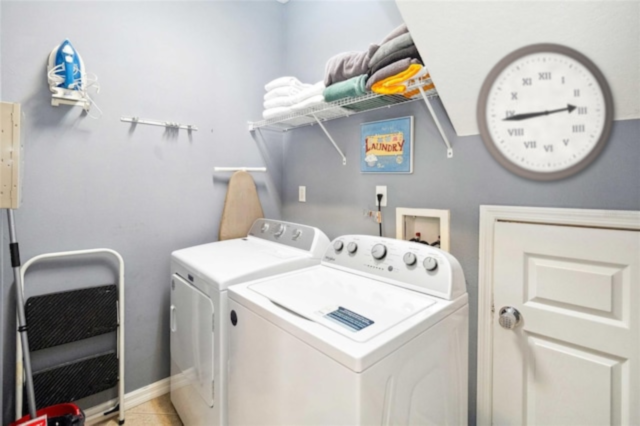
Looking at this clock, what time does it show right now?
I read 2:44
